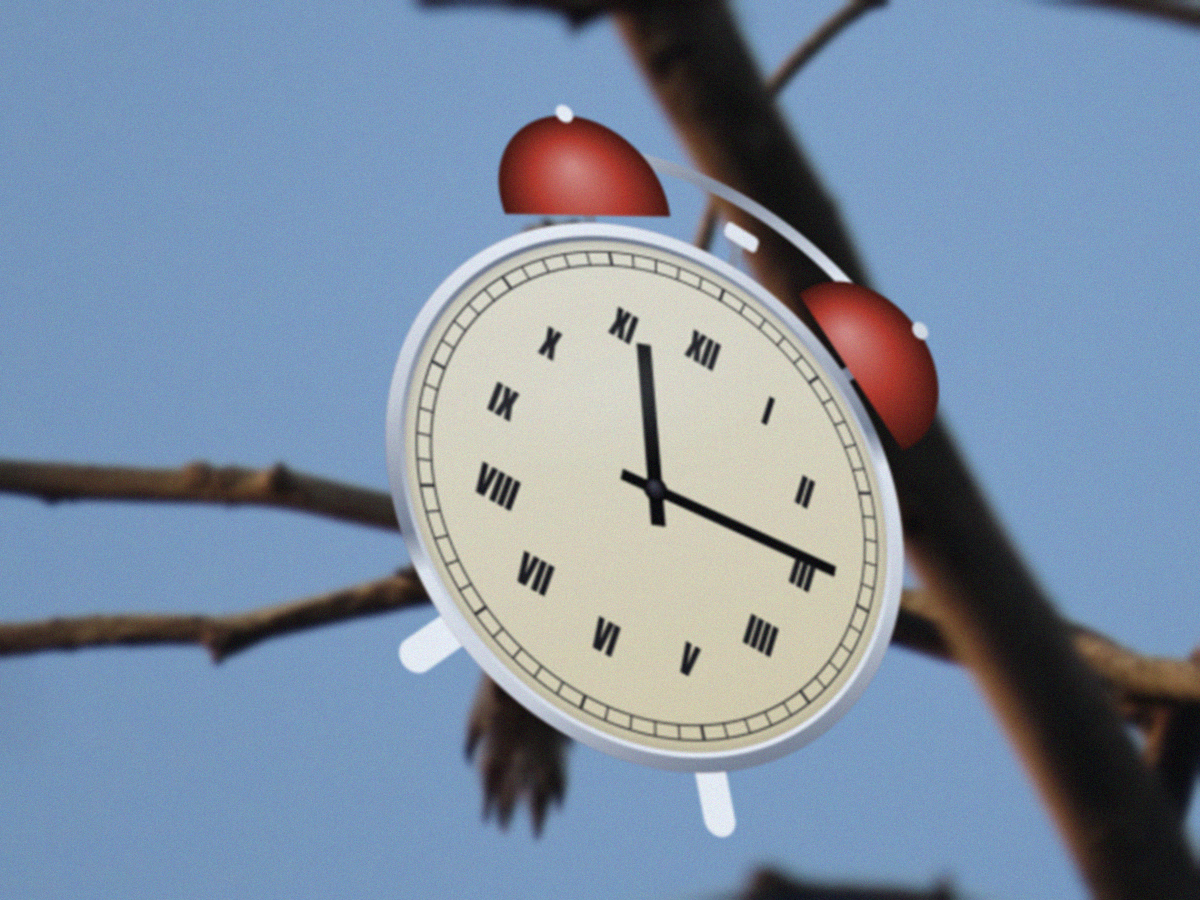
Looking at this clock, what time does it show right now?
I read 11:14
